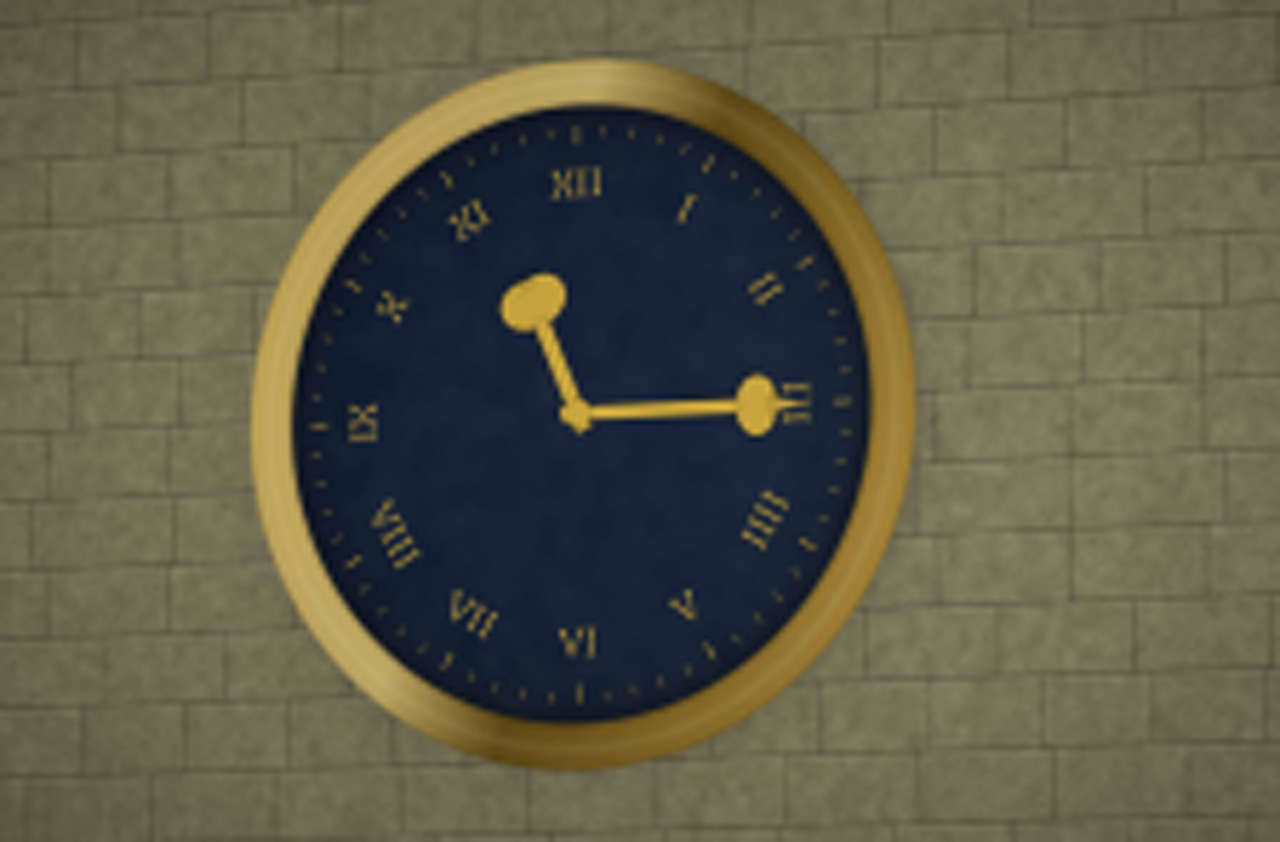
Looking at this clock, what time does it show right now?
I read 11:15
